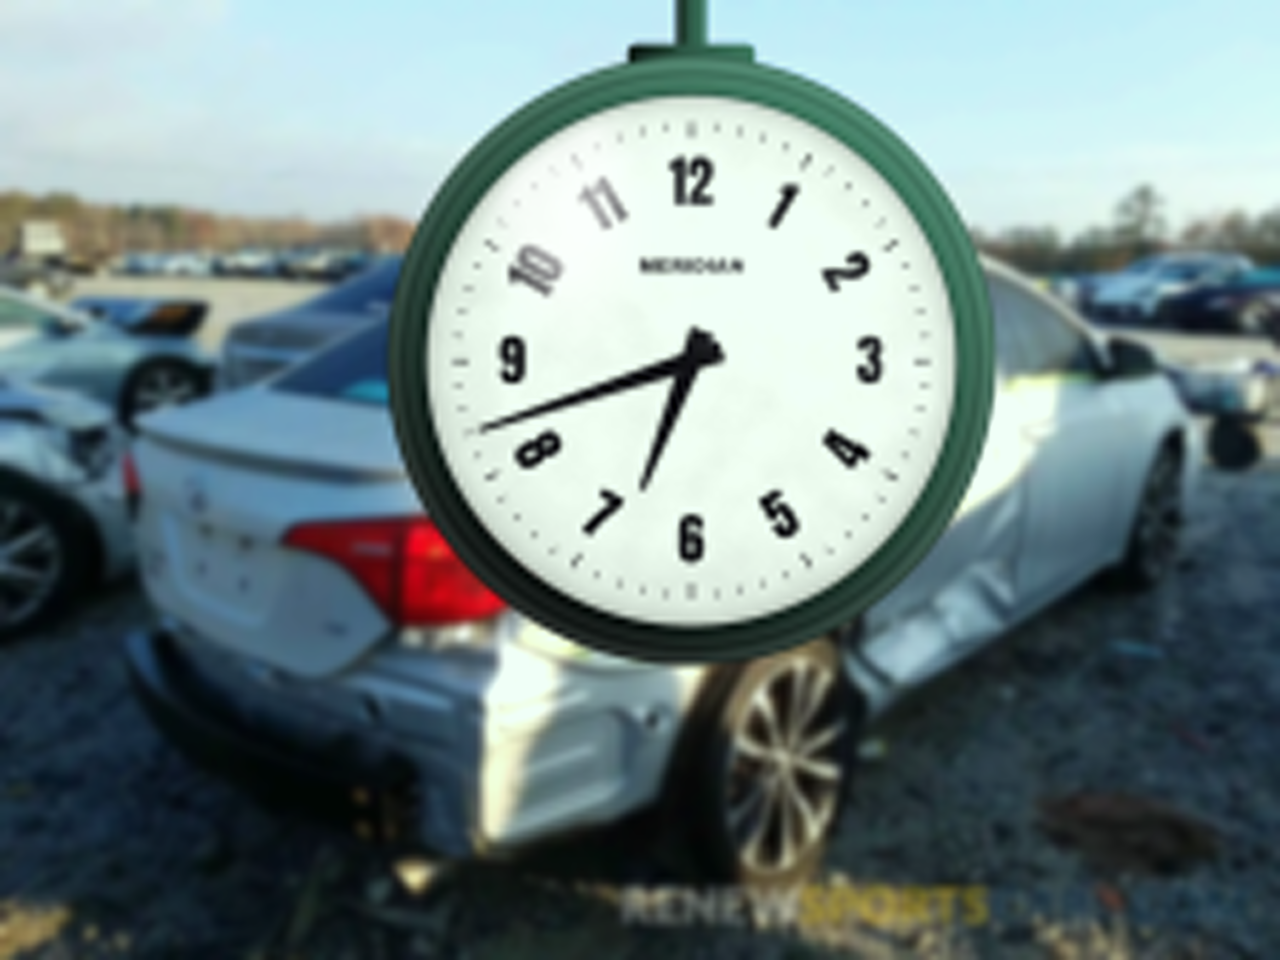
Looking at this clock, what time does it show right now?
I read 6:42
